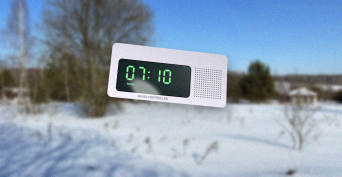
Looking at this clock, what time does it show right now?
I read 7:10
